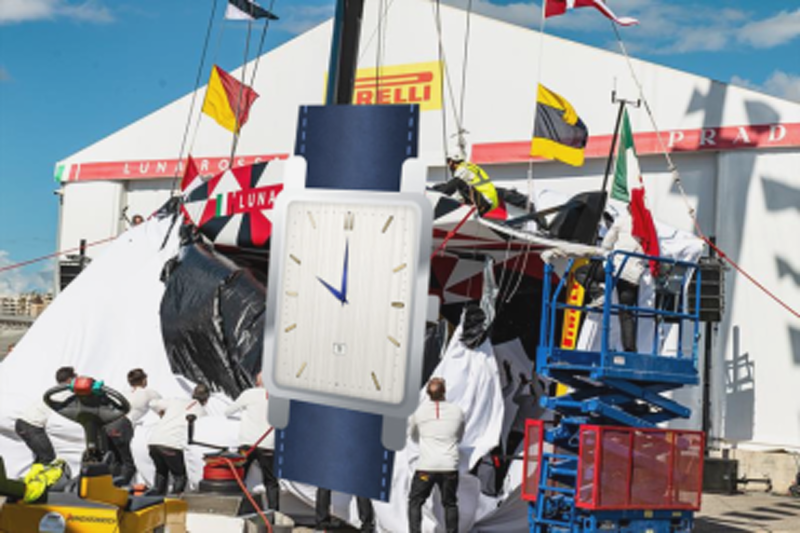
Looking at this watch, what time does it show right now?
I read 10:00
